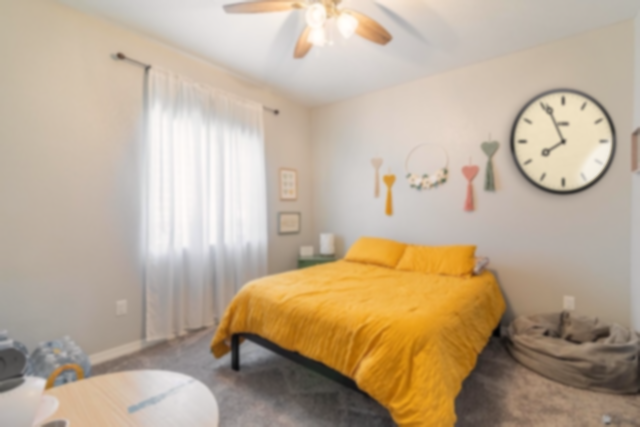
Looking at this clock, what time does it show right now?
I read 7:56
